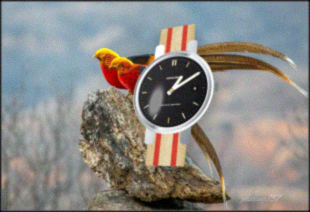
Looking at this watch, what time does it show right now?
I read 1:10
